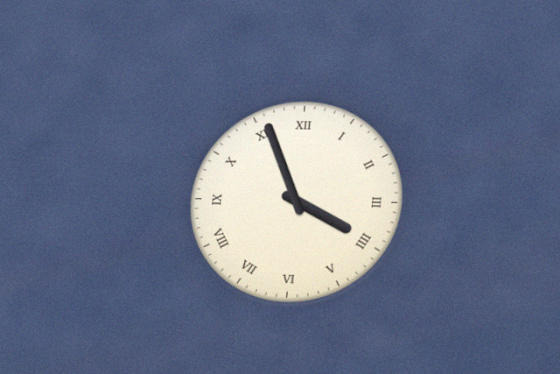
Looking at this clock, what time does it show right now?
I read 3:56
